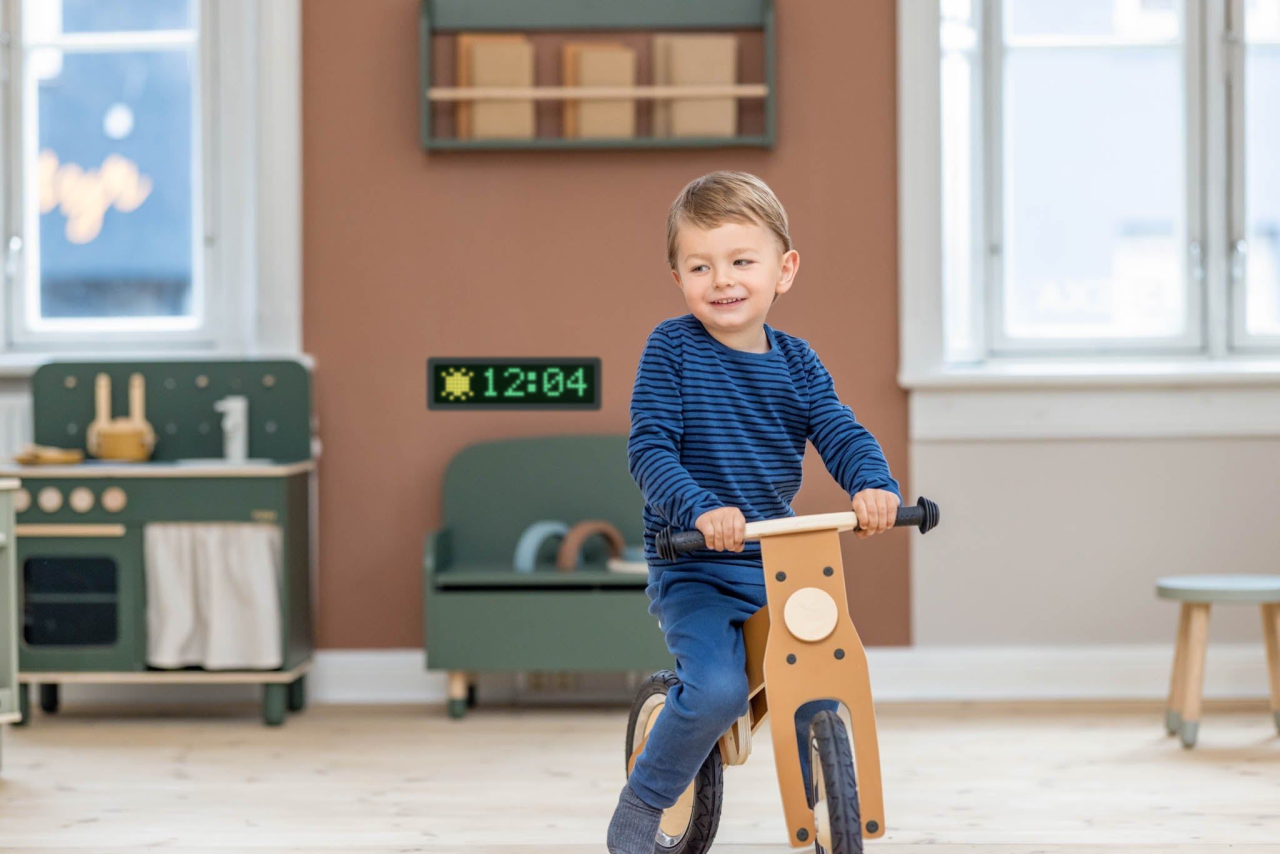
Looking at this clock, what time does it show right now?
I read 12:04
